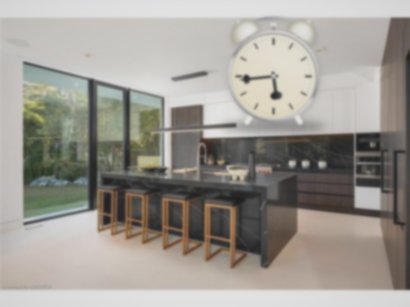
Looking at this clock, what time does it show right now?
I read 5:44
